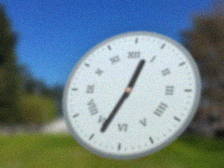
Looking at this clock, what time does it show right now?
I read 12:34
